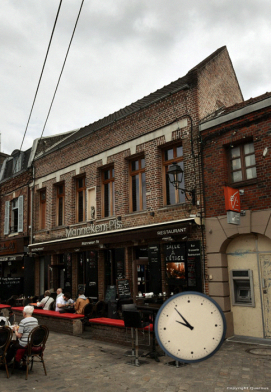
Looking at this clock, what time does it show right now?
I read 9:54
